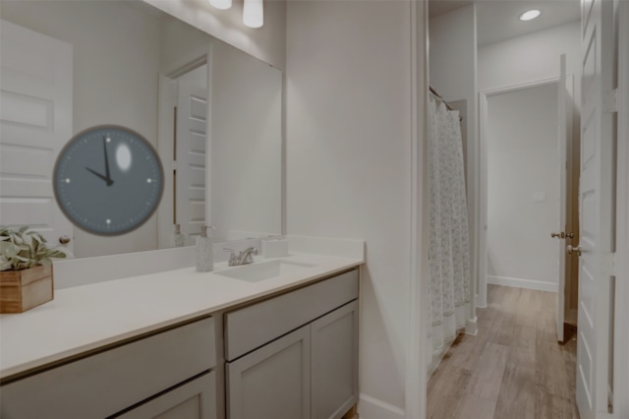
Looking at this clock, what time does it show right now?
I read 9:59
